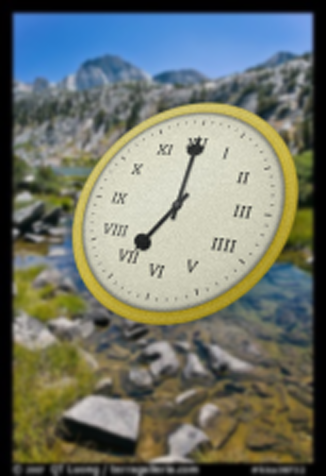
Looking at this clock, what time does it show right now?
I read 7:00
